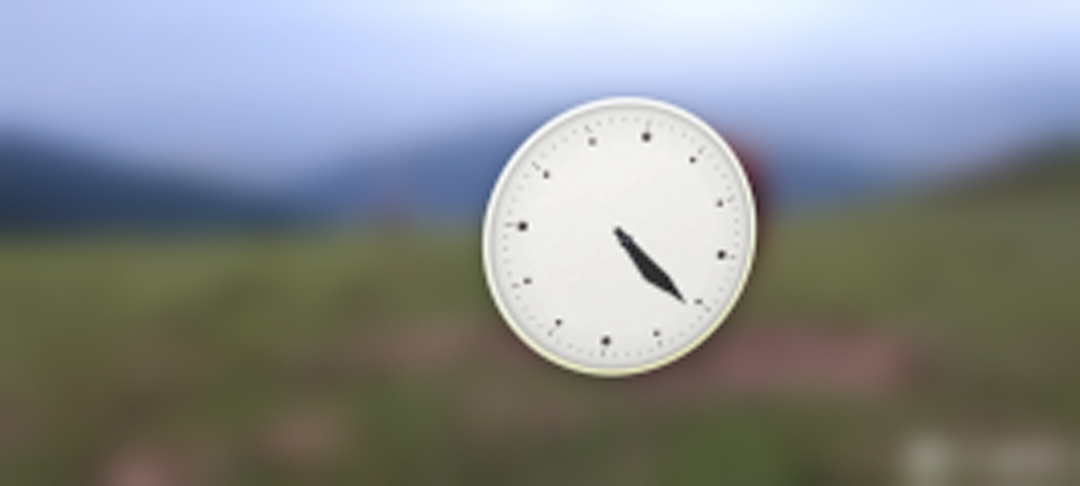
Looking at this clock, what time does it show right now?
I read 4:21
